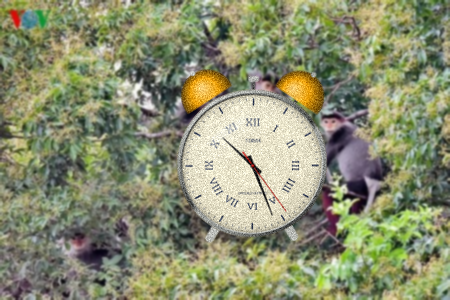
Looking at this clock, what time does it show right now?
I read 10:26:24
